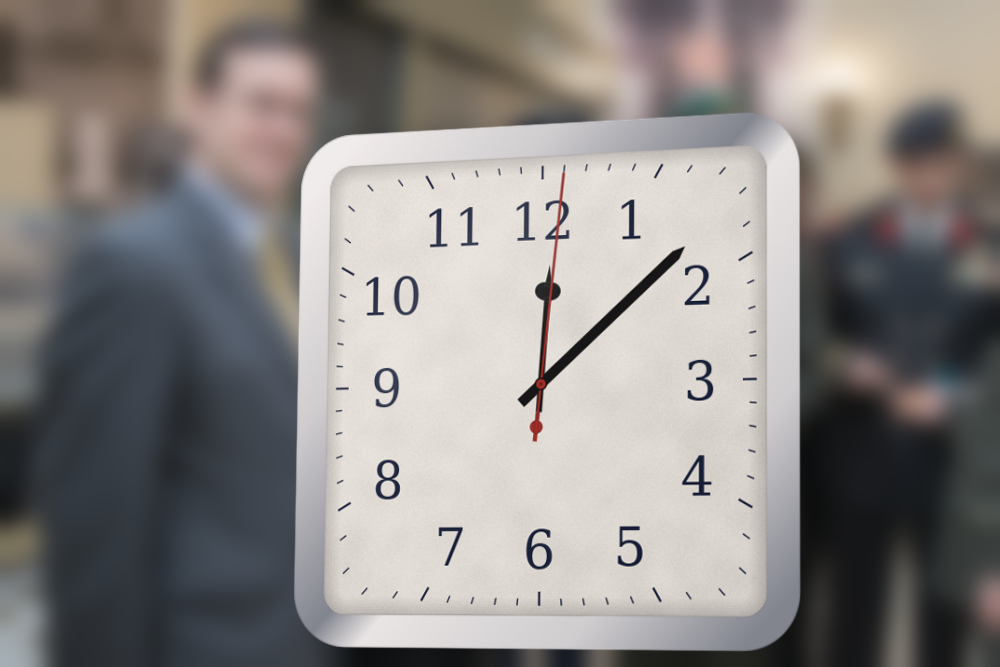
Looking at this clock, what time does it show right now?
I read 12:08:01
